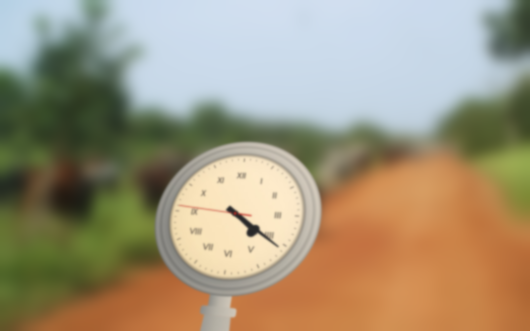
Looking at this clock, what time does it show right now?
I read 4:20:46
